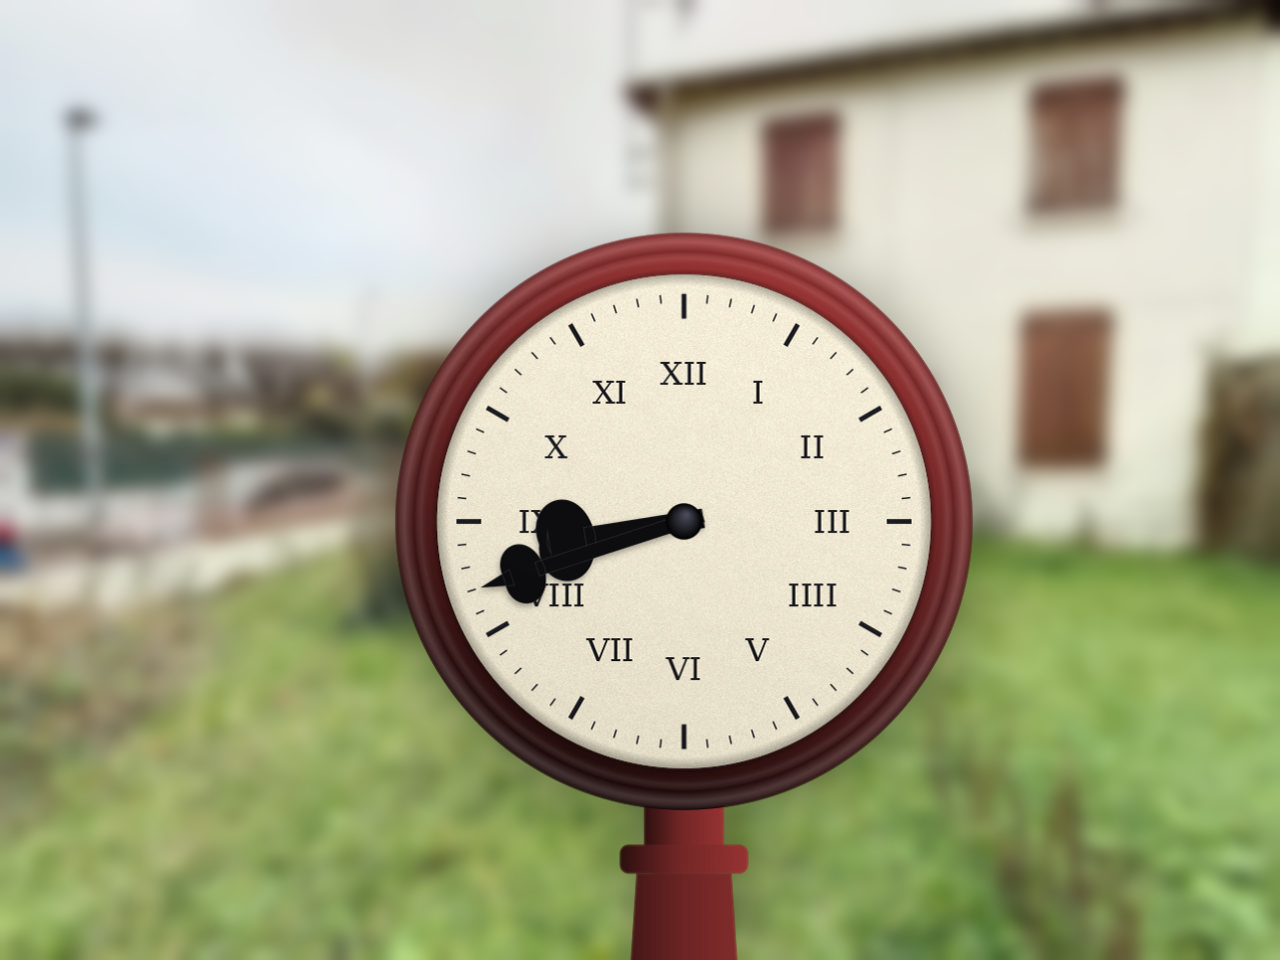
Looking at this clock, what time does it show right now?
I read 8:42
